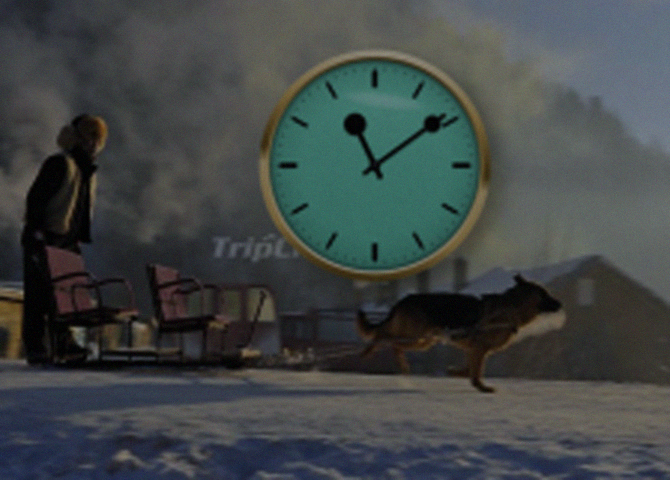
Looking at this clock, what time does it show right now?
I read 11:09
